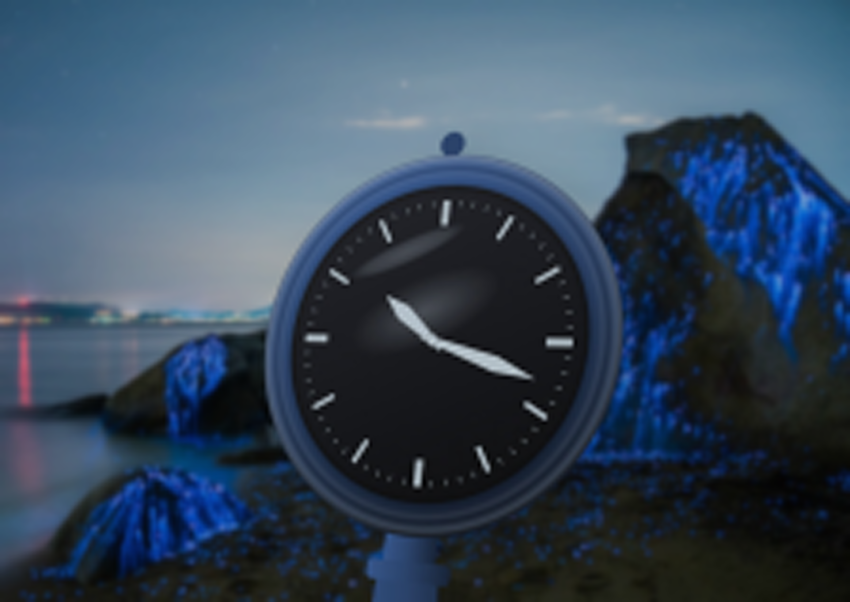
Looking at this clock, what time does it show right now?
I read 10:18
